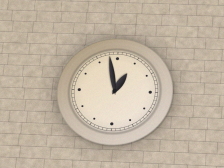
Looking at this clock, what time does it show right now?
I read 12:58
